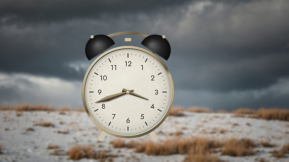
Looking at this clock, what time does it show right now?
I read 3:42
